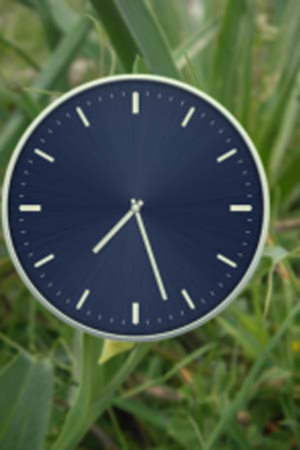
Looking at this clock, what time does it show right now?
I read 7:27
